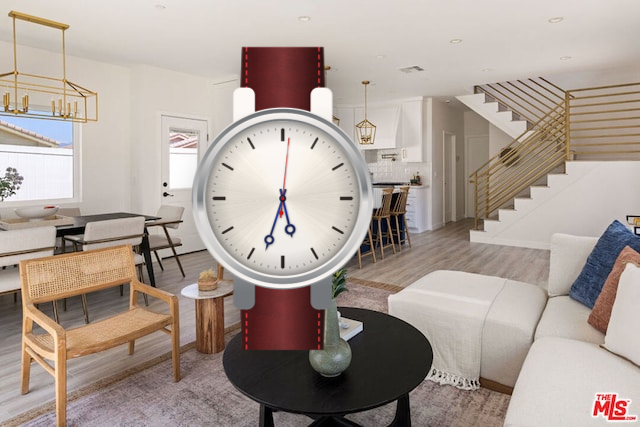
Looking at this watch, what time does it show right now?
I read 5:33:01
